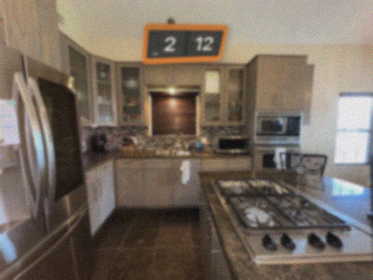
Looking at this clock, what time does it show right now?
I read 2:12
